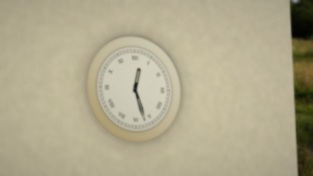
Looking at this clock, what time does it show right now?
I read 12:27
